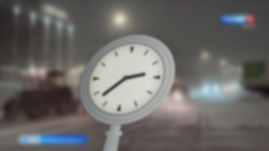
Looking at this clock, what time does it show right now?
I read 2:38
